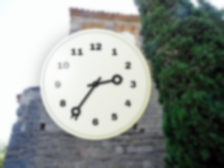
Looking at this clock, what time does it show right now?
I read 2:36
